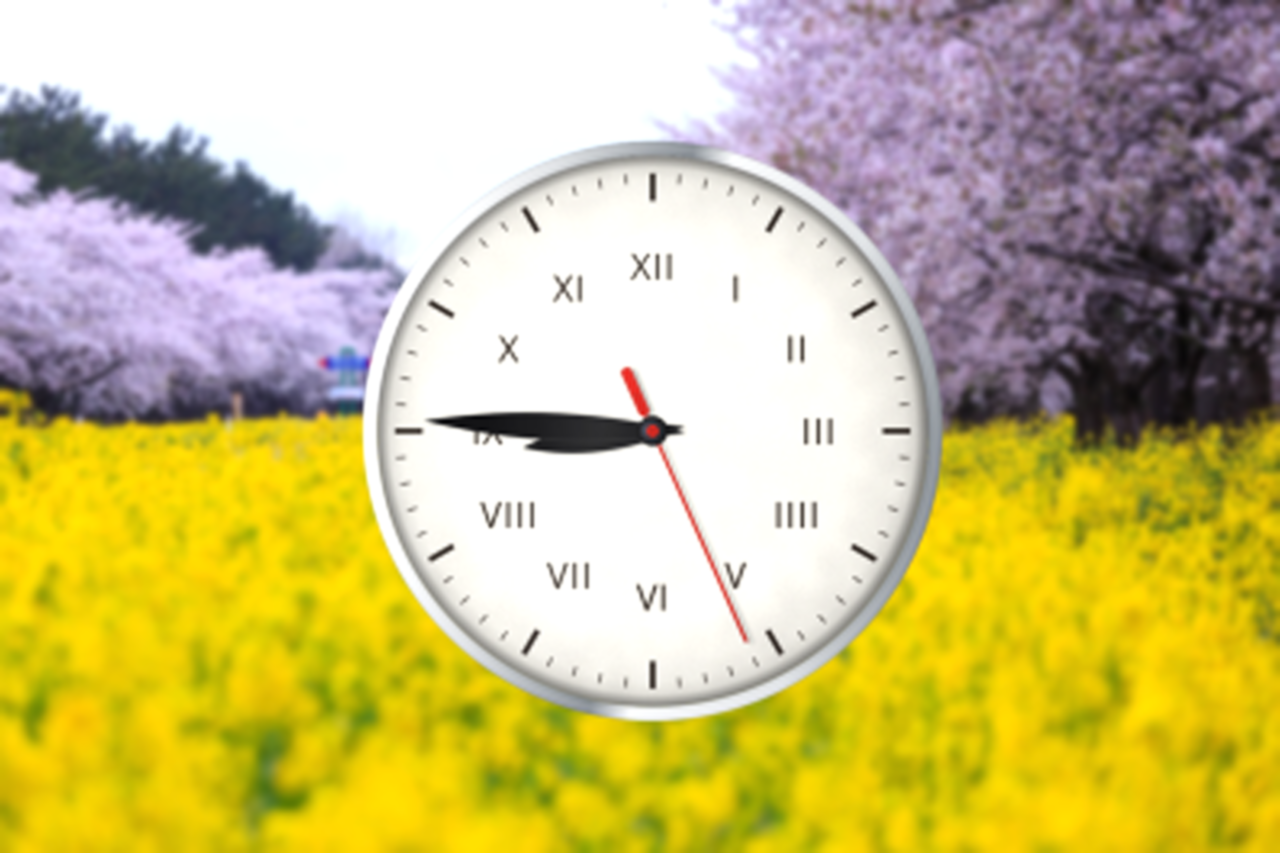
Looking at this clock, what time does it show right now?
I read 8:45:26
